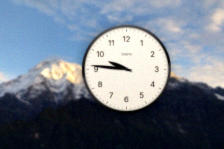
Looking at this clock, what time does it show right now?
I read 9:46
